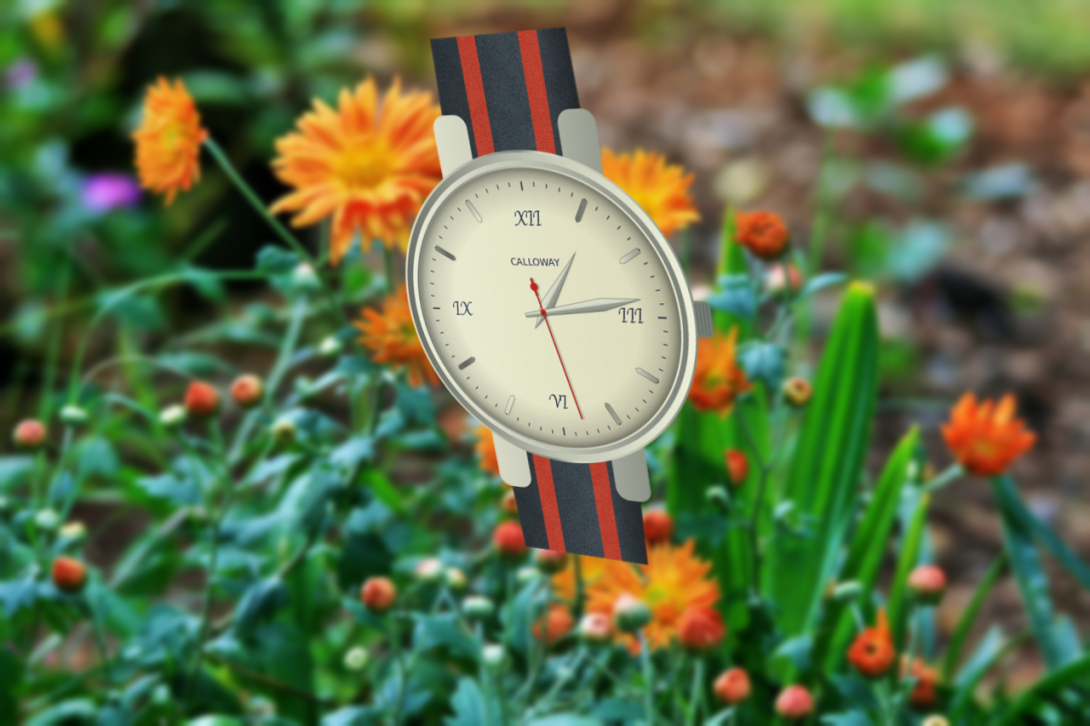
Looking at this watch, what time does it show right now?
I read 1:13:28
